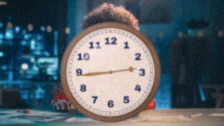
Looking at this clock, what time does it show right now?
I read 2:44
